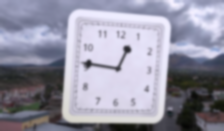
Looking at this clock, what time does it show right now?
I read 12:46
